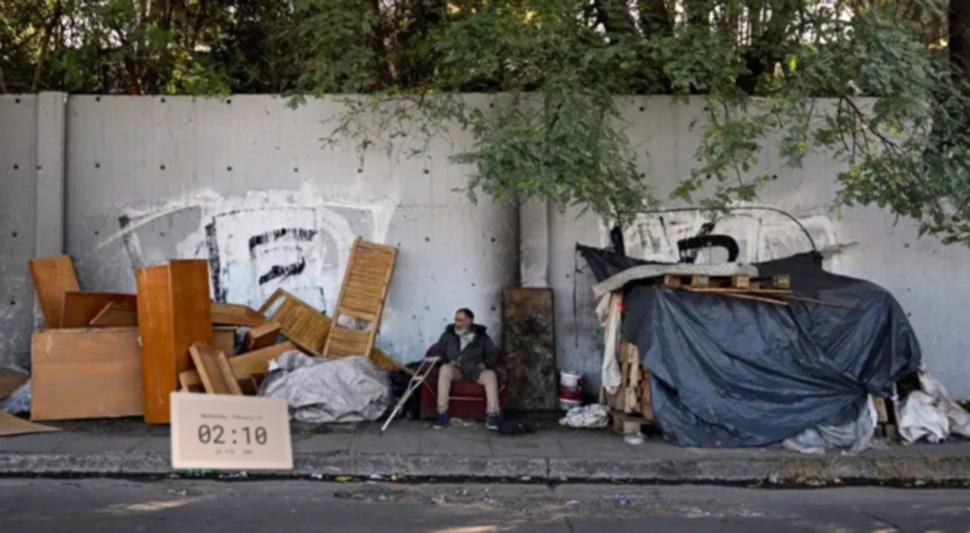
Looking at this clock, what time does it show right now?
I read 2:10
